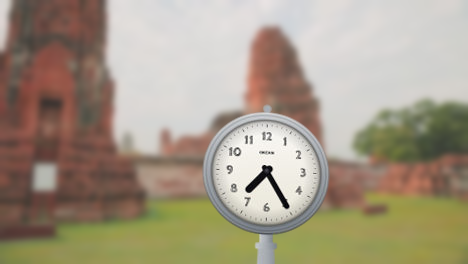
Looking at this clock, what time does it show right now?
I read 7:25
